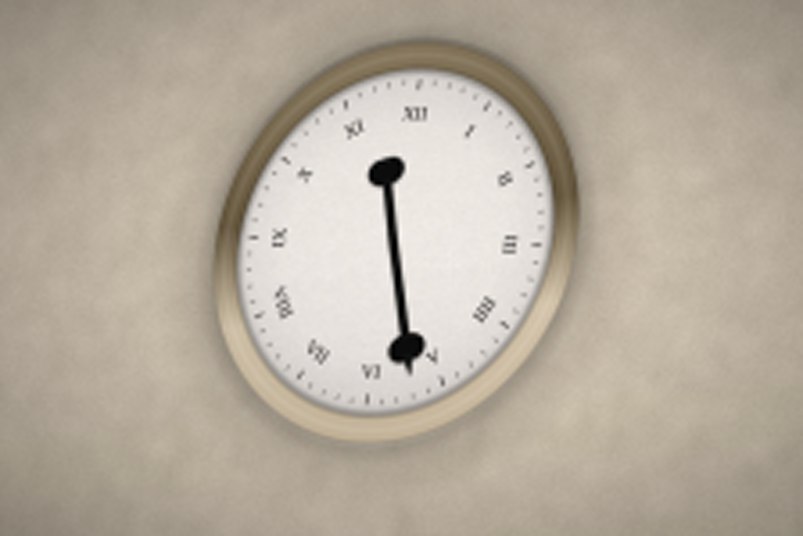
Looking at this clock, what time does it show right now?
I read 11:27
